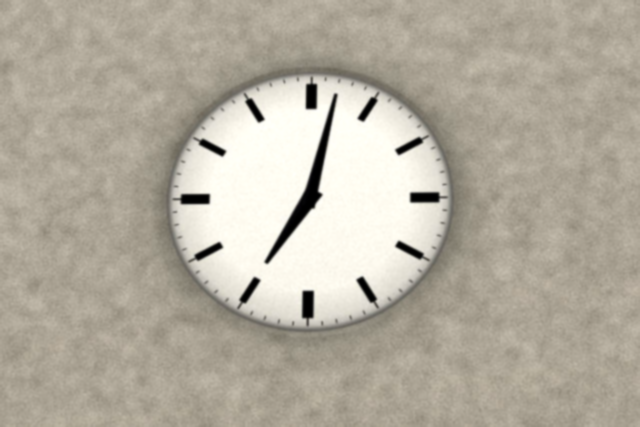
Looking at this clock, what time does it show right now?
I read 7:02
